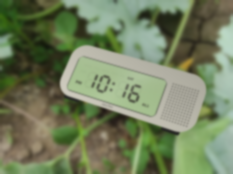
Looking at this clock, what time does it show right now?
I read 10:16
